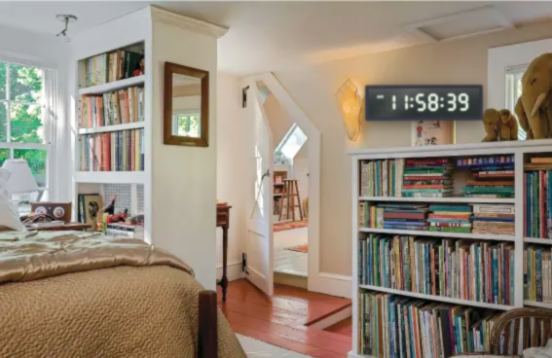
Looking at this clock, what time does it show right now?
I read 11:58:39
